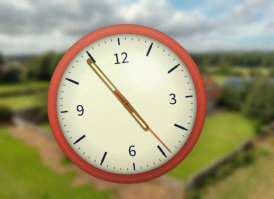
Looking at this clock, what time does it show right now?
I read 4:54:24
